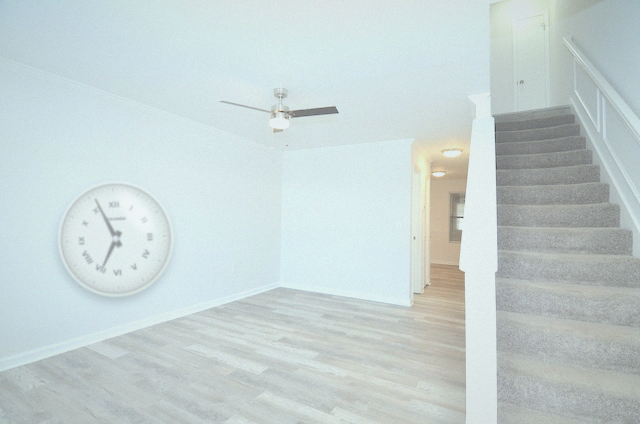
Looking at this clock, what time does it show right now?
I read 6:56
